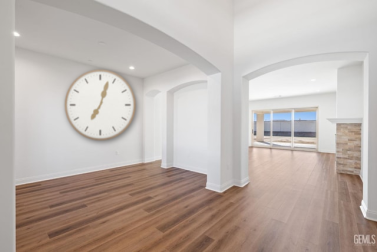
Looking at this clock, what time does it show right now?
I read 7:03
